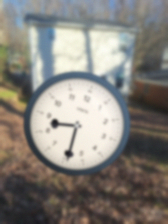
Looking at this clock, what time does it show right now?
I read 8:29
